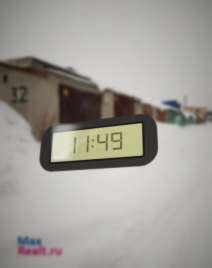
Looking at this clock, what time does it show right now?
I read 11:49
